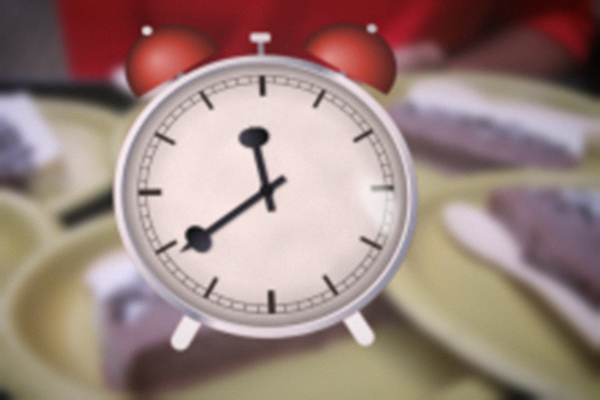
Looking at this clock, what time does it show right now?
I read 11:39
